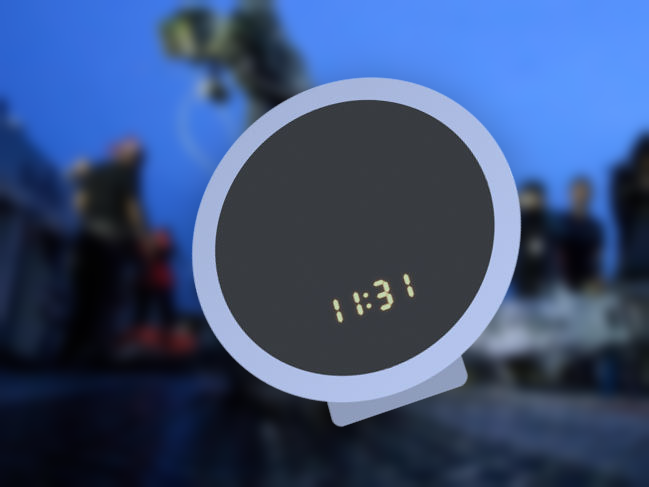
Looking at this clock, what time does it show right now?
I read 11:31
